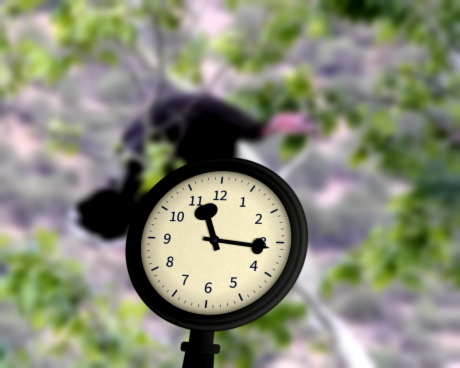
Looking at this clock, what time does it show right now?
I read 11:16
